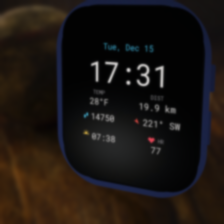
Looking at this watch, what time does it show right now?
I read 17:31
